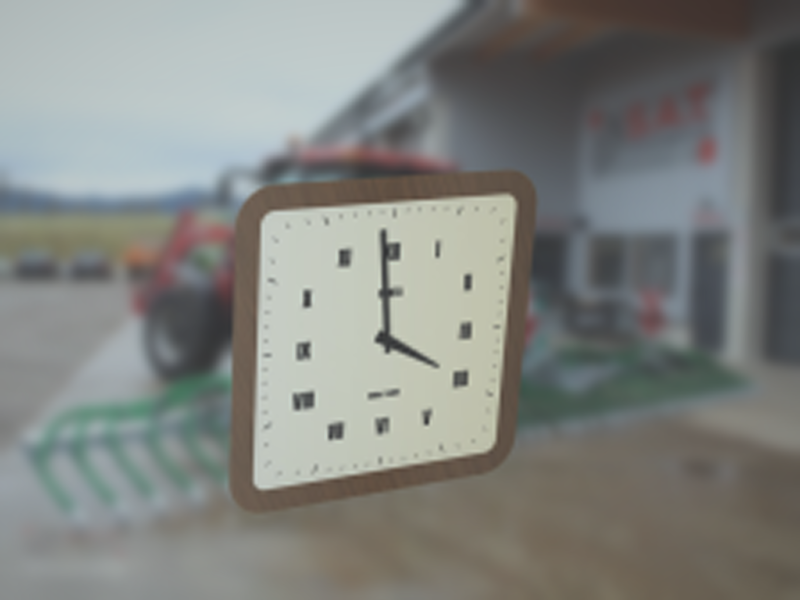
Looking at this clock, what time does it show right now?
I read 3:59
